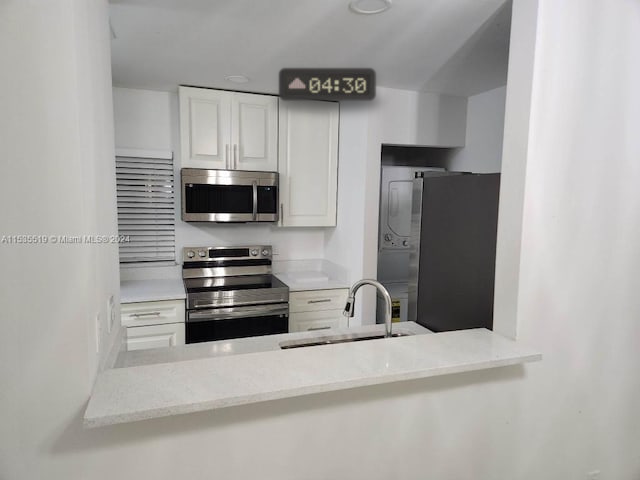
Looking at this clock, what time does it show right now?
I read 4:30
